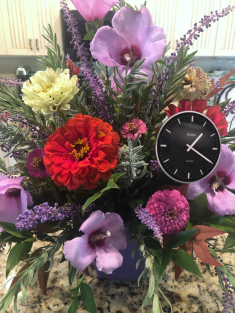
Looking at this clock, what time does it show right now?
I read 1:20
